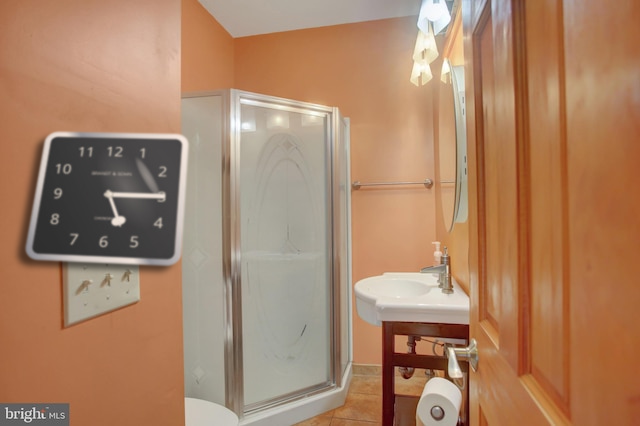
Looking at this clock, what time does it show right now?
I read 5:15
